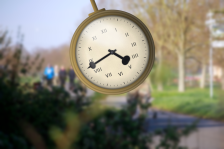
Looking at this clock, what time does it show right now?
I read 4:43
